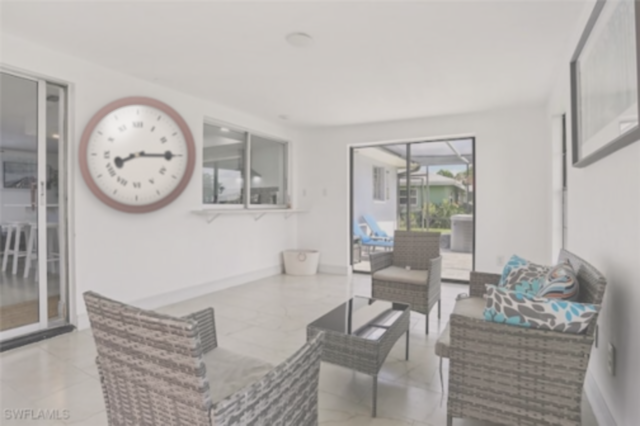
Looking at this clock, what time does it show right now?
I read 8:15
